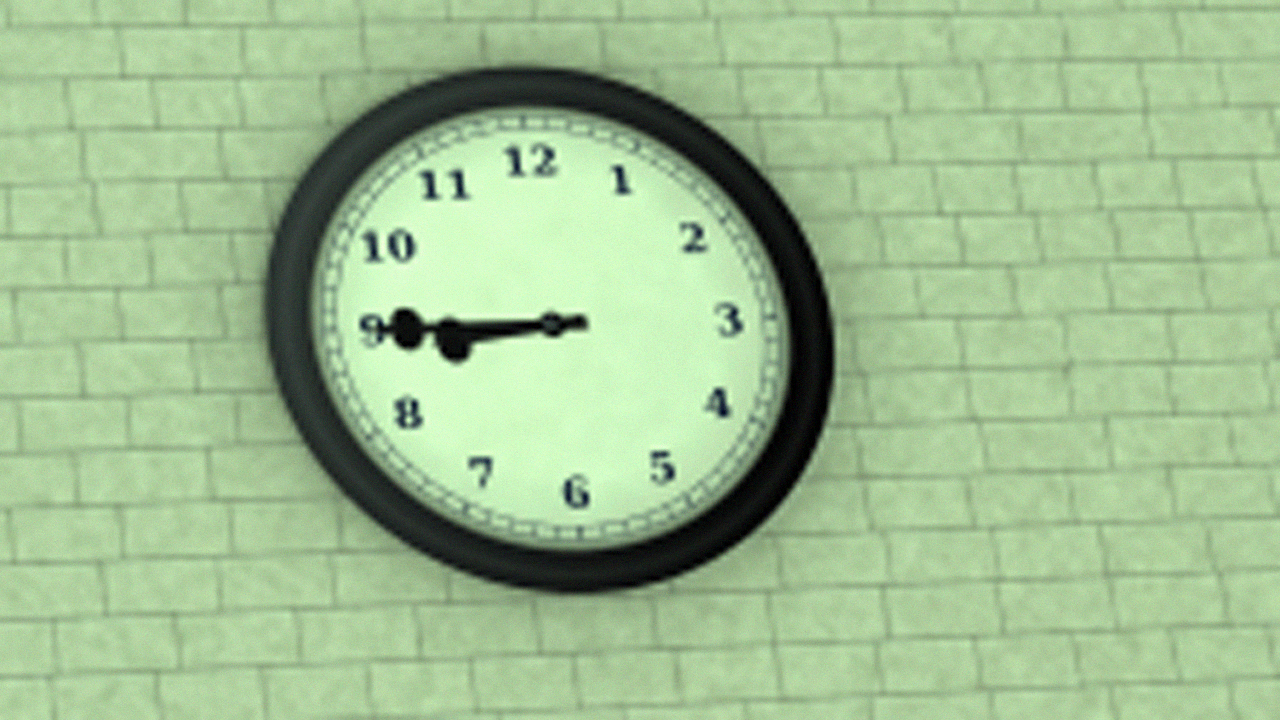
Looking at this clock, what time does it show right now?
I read 8:45
